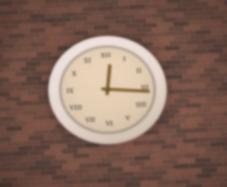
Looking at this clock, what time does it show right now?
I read 12:16
